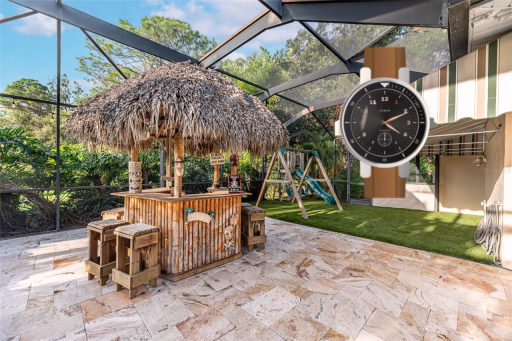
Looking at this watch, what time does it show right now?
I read 4:11
